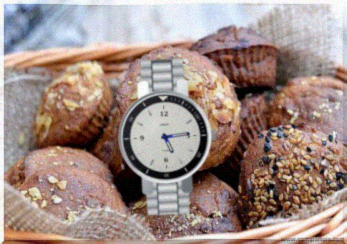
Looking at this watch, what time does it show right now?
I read 5:14
